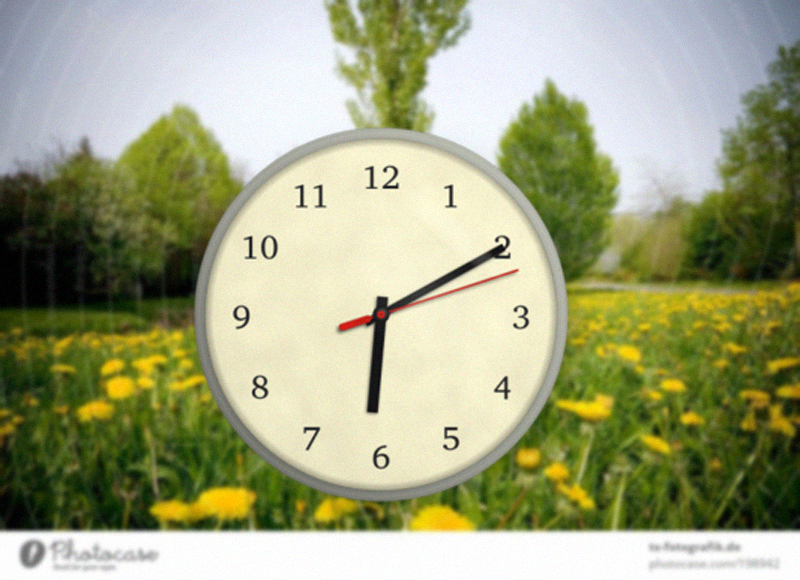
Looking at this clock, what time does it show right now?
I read 6:10:12
